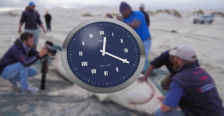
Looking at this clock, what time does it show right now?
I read 12:20
